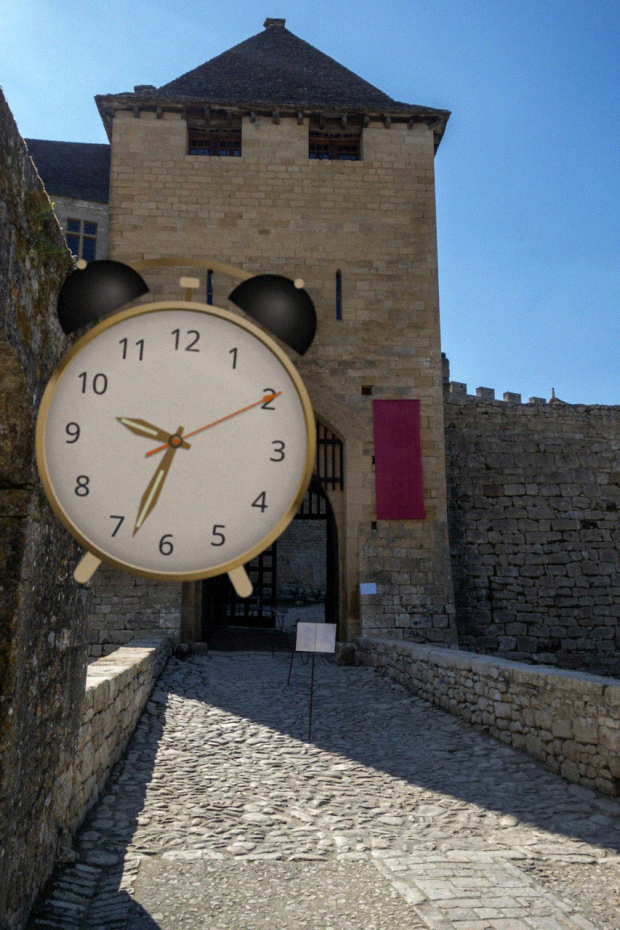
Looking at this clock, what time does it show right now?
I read 9:33:10
